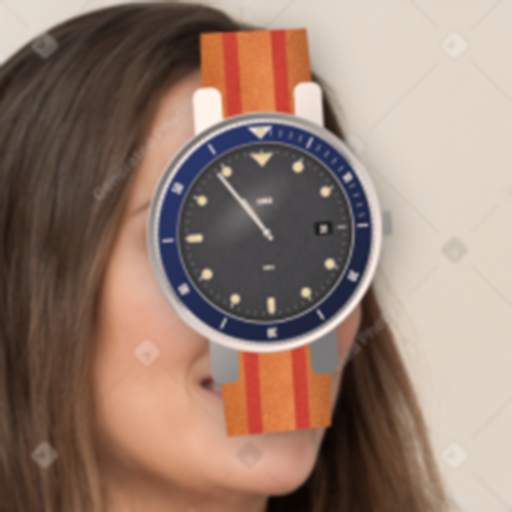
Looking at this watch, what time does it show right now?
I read 10:54
